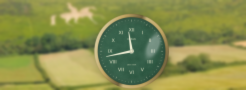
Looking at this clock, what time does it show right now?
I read 11:43
